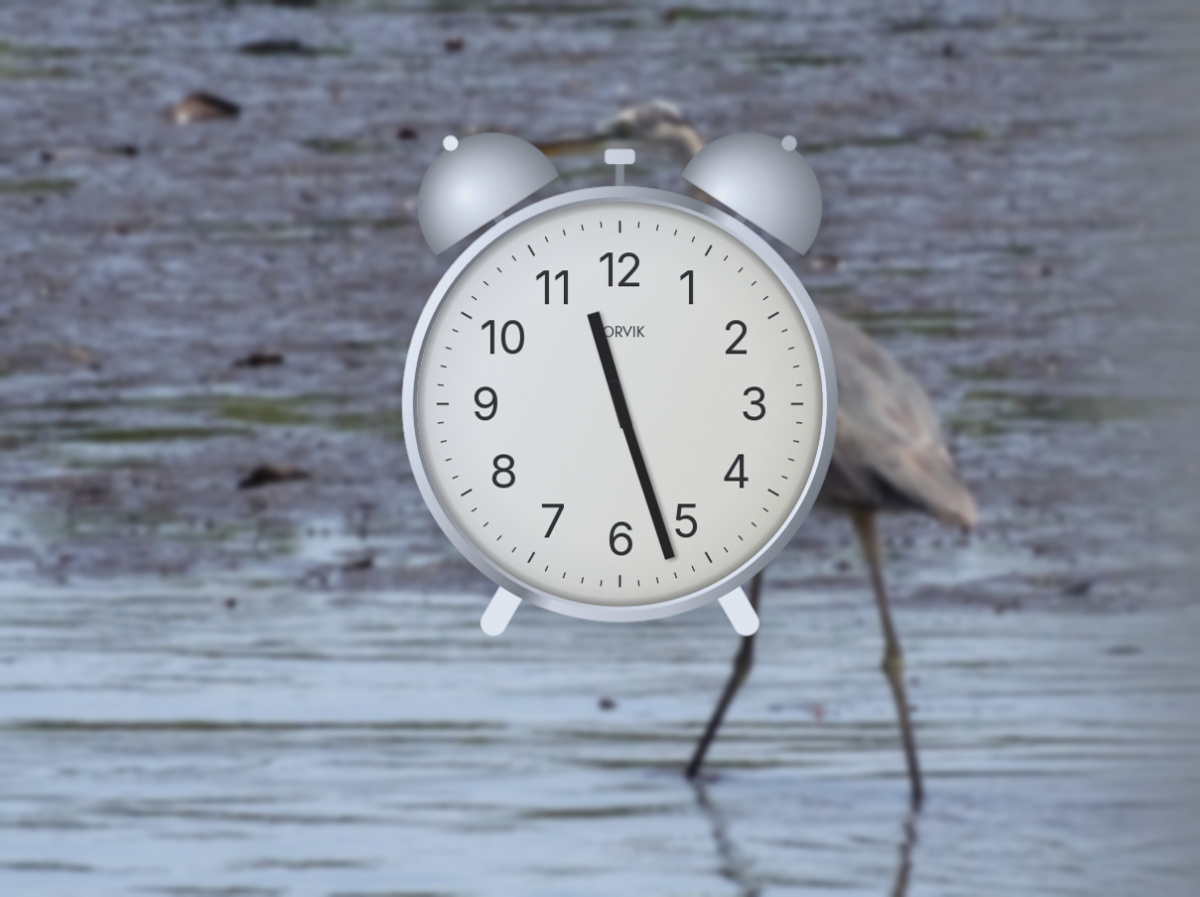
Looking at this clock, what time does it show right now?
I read 11:27
